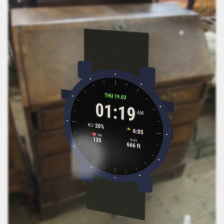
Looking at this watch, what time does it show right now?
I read 1:19
